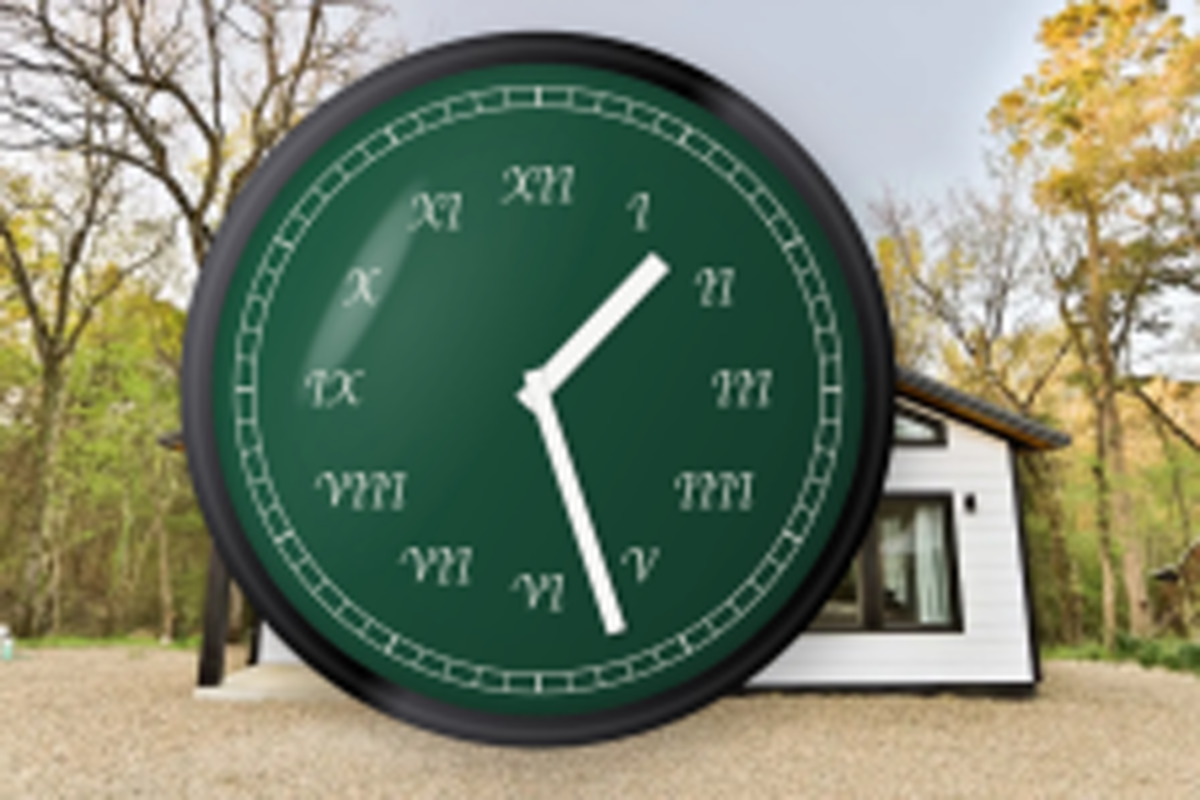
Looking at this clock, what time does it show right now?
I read 1:27
